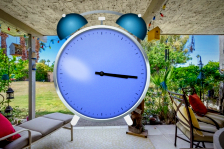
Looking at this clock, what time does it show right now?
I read 3:16
